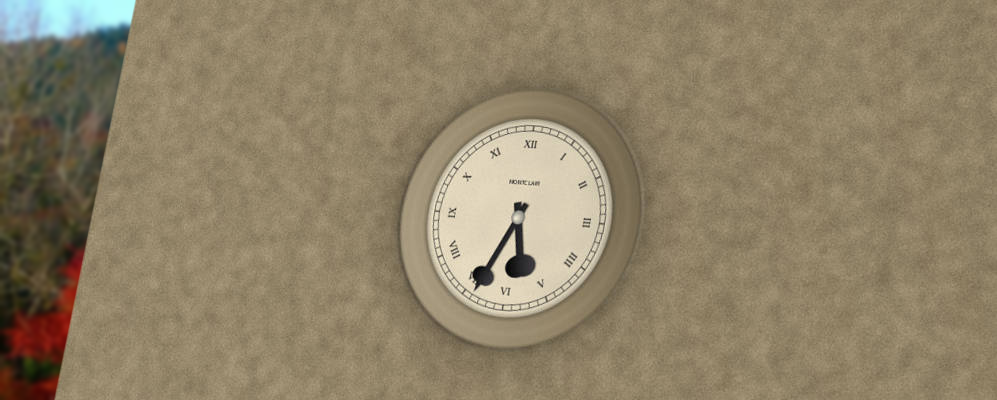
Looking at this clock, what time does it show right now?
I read 5:34
